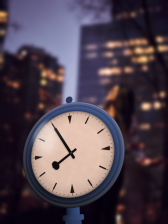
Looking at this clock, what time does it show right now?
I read 7:55
